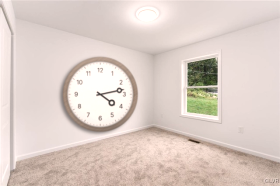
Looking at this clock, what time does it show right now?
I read 4:13
